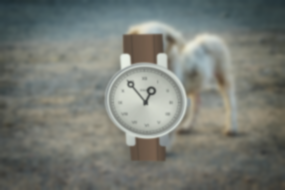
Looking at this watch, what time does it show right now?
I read 12:54
